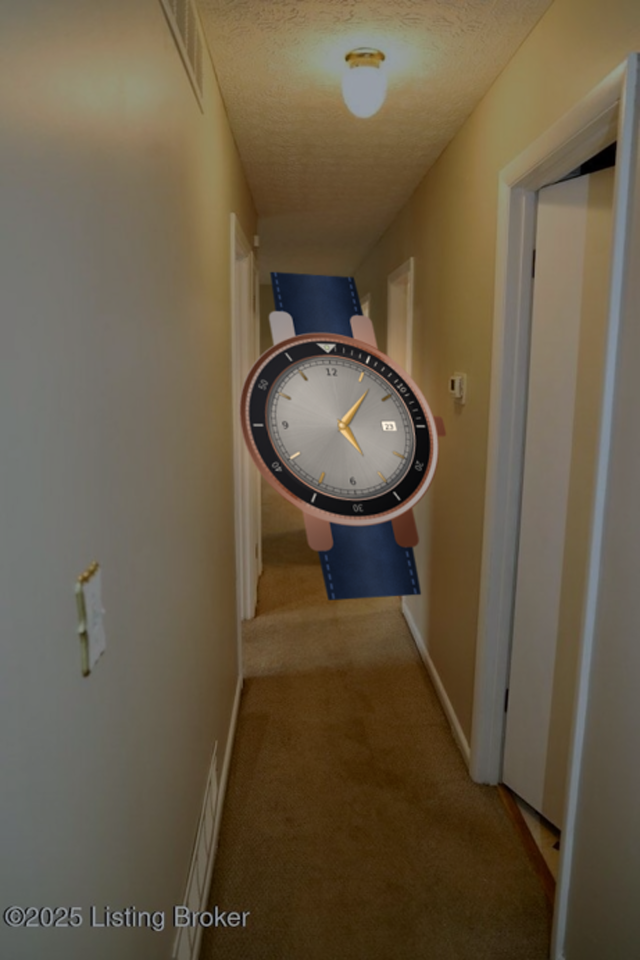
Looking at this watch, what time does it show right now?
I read 5:07
